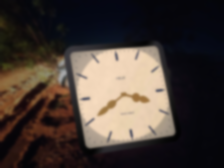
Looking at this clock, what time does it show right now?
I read 3:40
